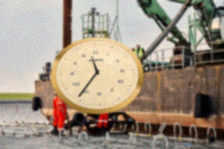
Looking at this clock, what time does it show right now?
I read 11:36
